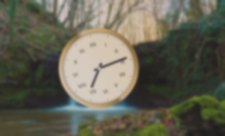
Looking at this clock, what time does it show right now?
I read 7:14
